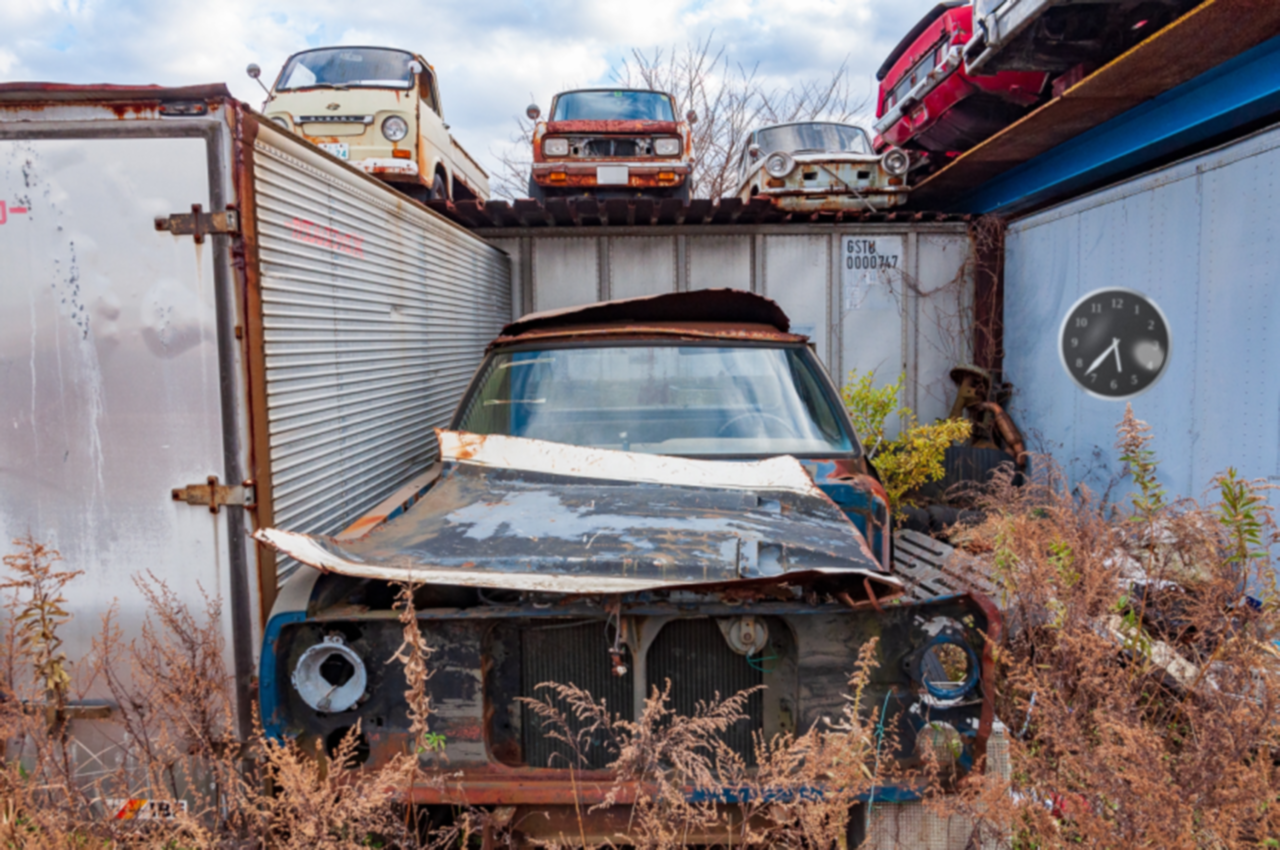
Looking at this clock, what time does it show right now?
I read 5:37
